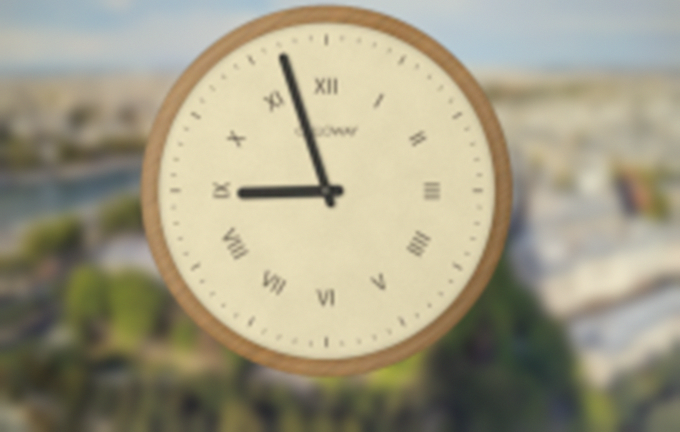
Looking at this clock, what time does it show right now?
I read 8:57
